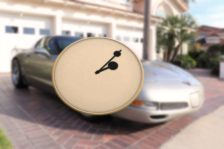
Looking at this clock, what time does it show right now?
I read 2:07
